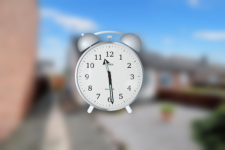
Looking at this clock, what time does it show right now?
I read 11:29
